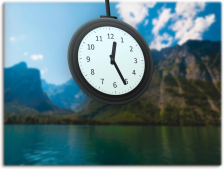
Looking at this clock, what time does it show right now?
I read 12:26
